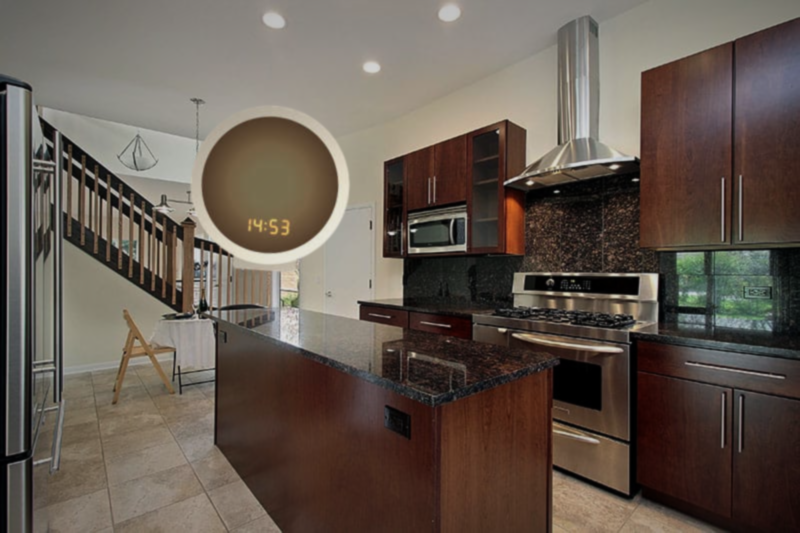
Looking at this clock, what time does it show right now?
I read 14:53
